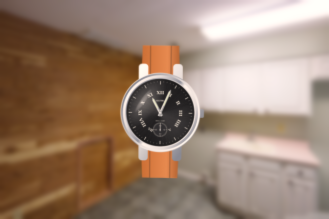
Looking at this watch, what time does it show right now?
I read 11:04
